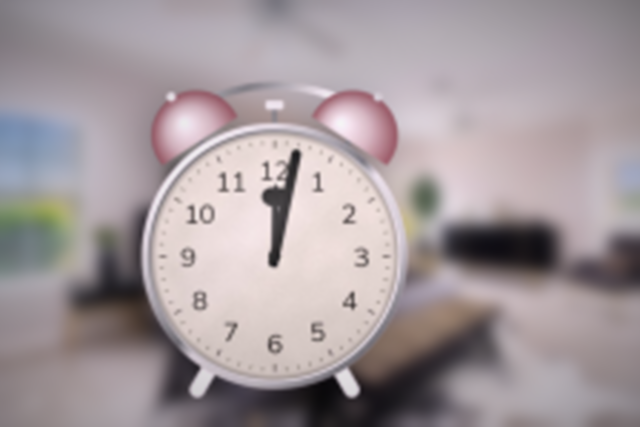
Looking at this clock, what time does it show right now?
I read 12:02
